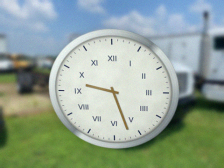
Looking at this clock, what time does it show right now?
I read 9:27
